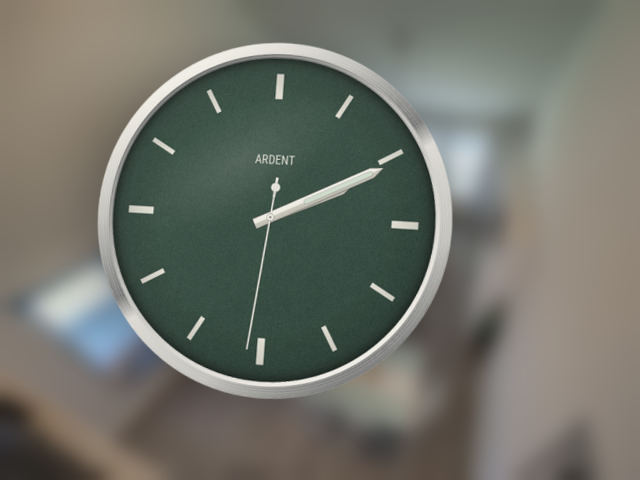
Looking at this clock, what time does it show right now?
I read 2:10:31
